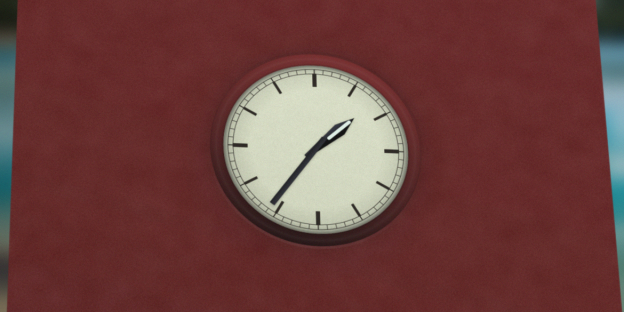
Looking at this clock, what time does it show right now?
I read 1:36
